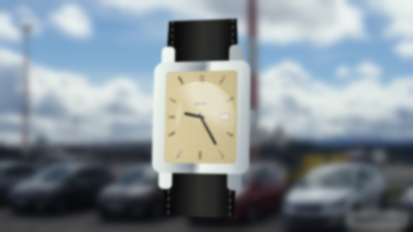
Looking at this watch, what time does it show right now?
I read 9:25
